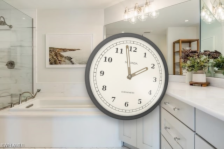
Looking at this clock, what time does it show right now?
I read 1:58
